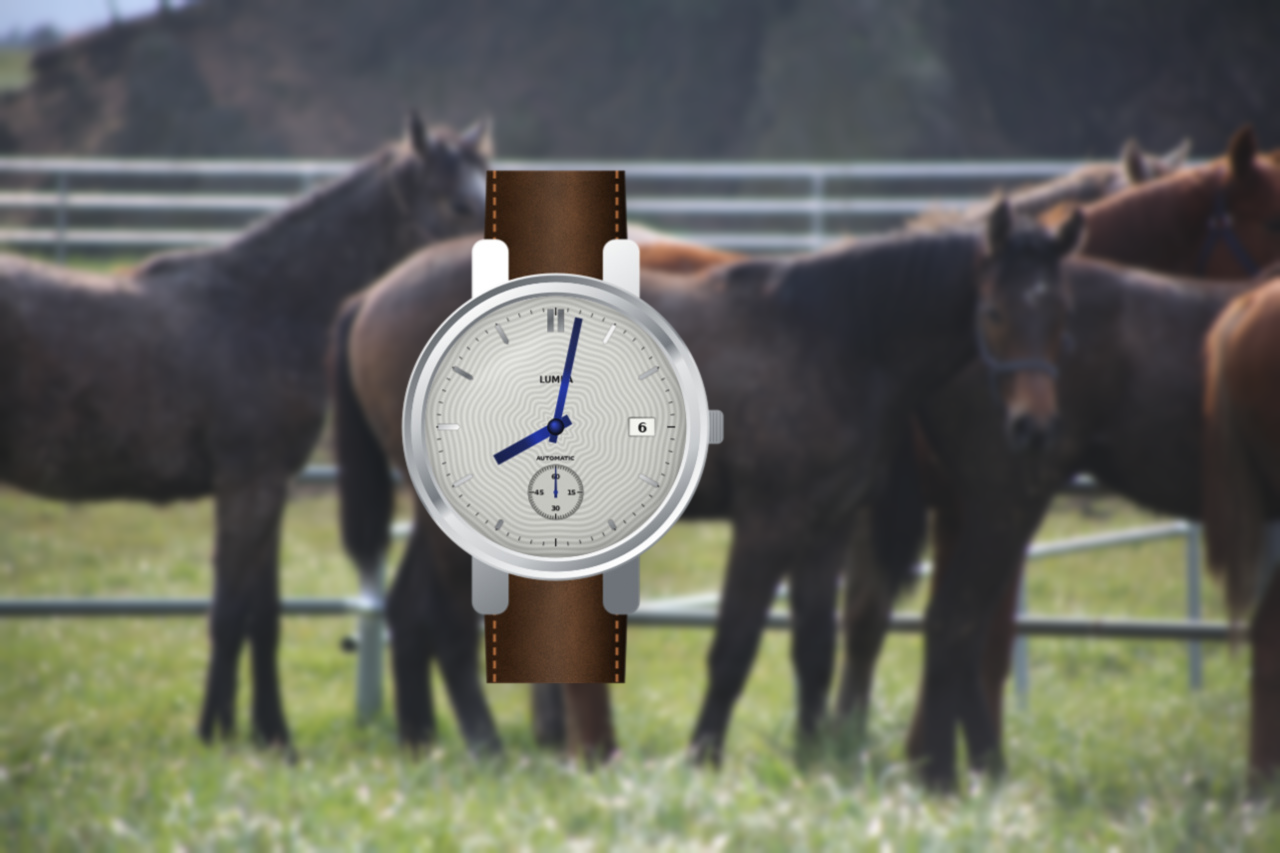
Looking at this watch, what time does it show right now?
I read 8:02
